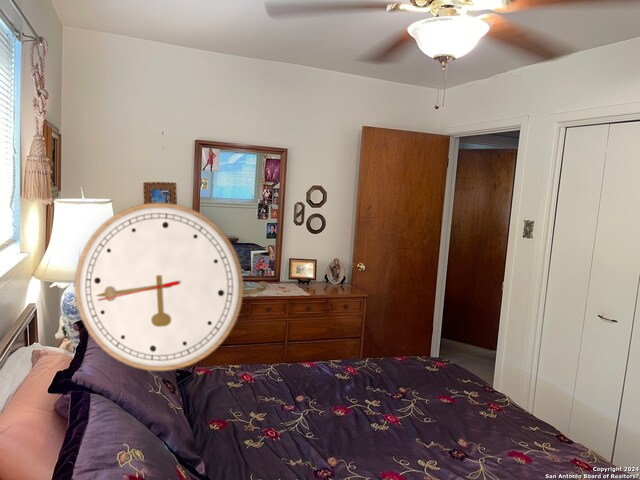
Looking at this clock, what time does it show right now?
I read 5:42:42
